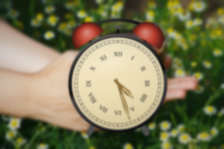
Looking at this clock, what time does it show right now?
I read 4:27
